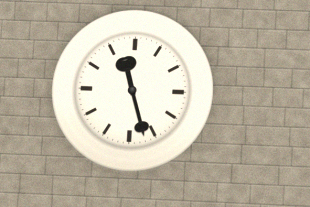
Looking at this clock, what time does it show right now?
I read 11:27
